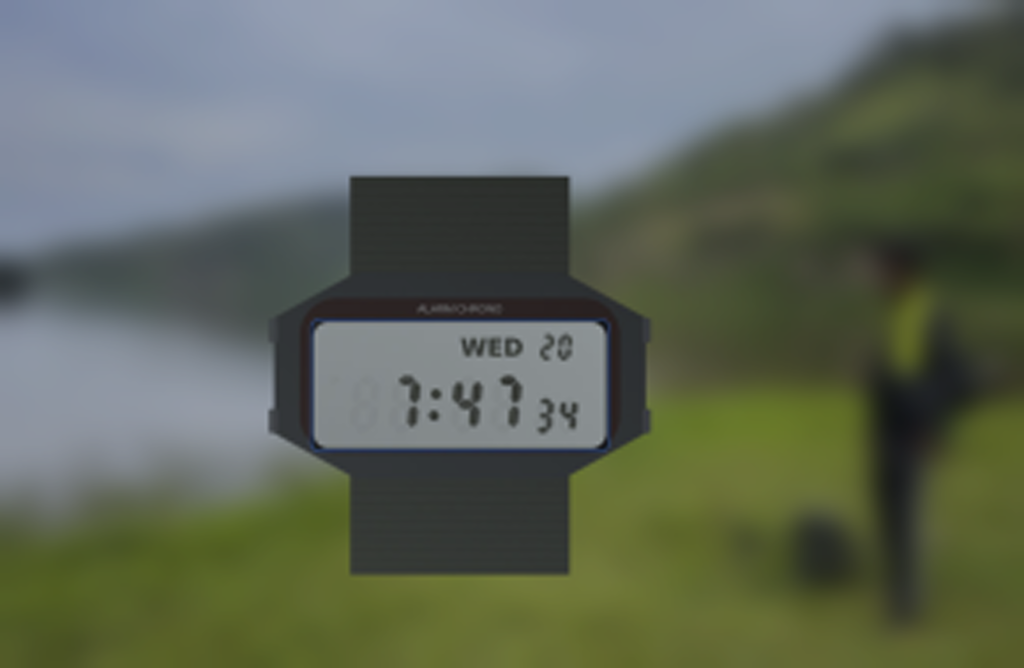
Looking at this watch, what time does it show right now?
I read 7:47:34
